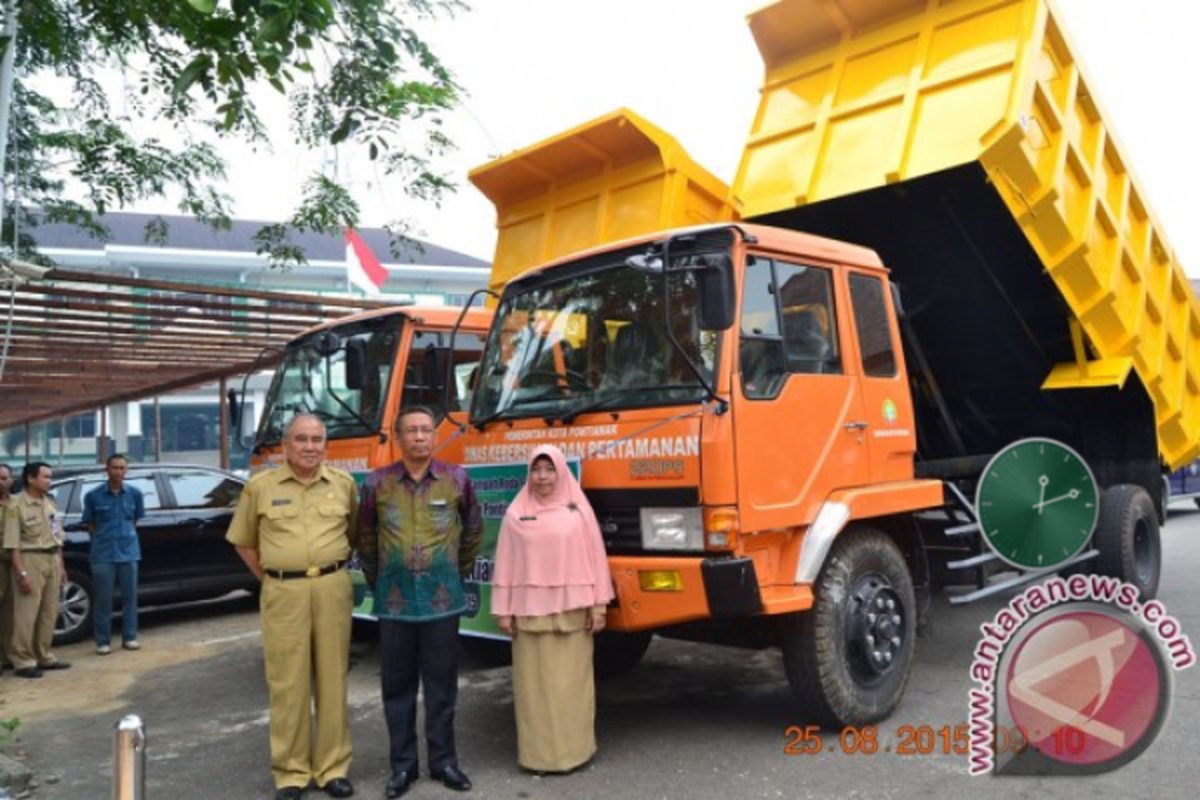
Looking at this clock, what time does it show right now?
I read 12:12
